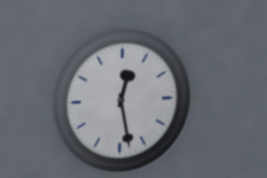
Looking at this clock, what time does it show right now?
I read 12:28
